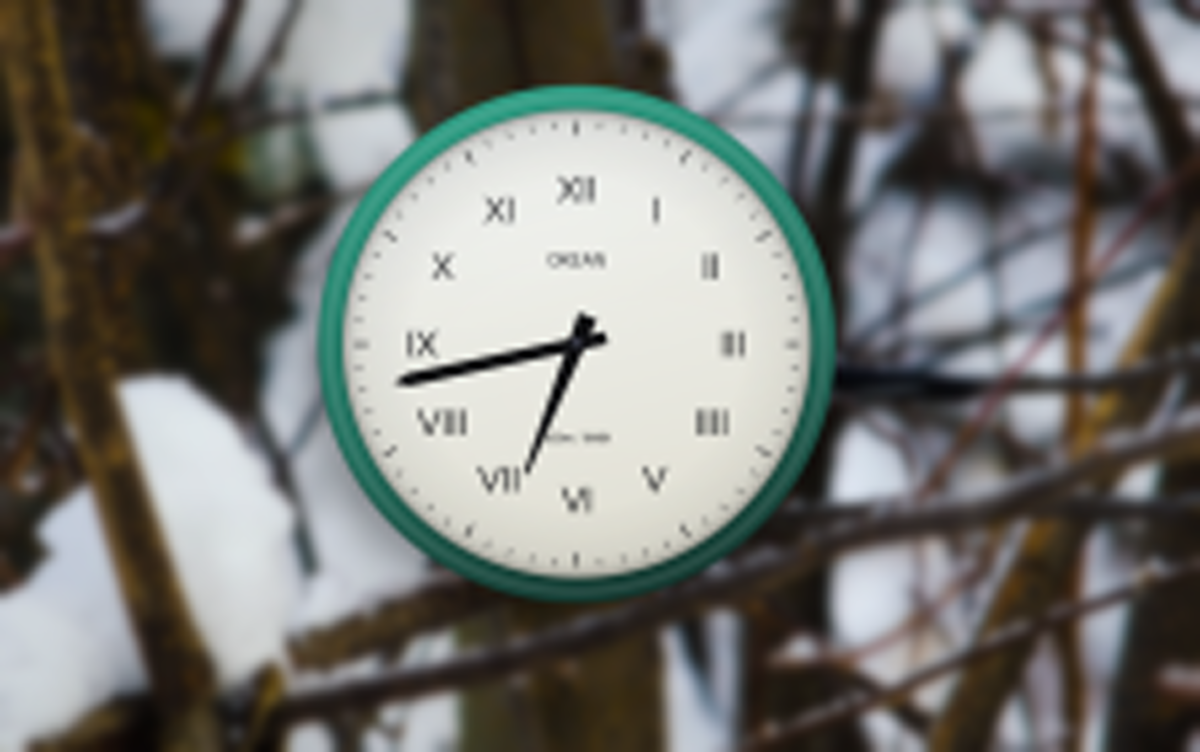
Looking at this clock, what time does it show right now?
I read 6:43
